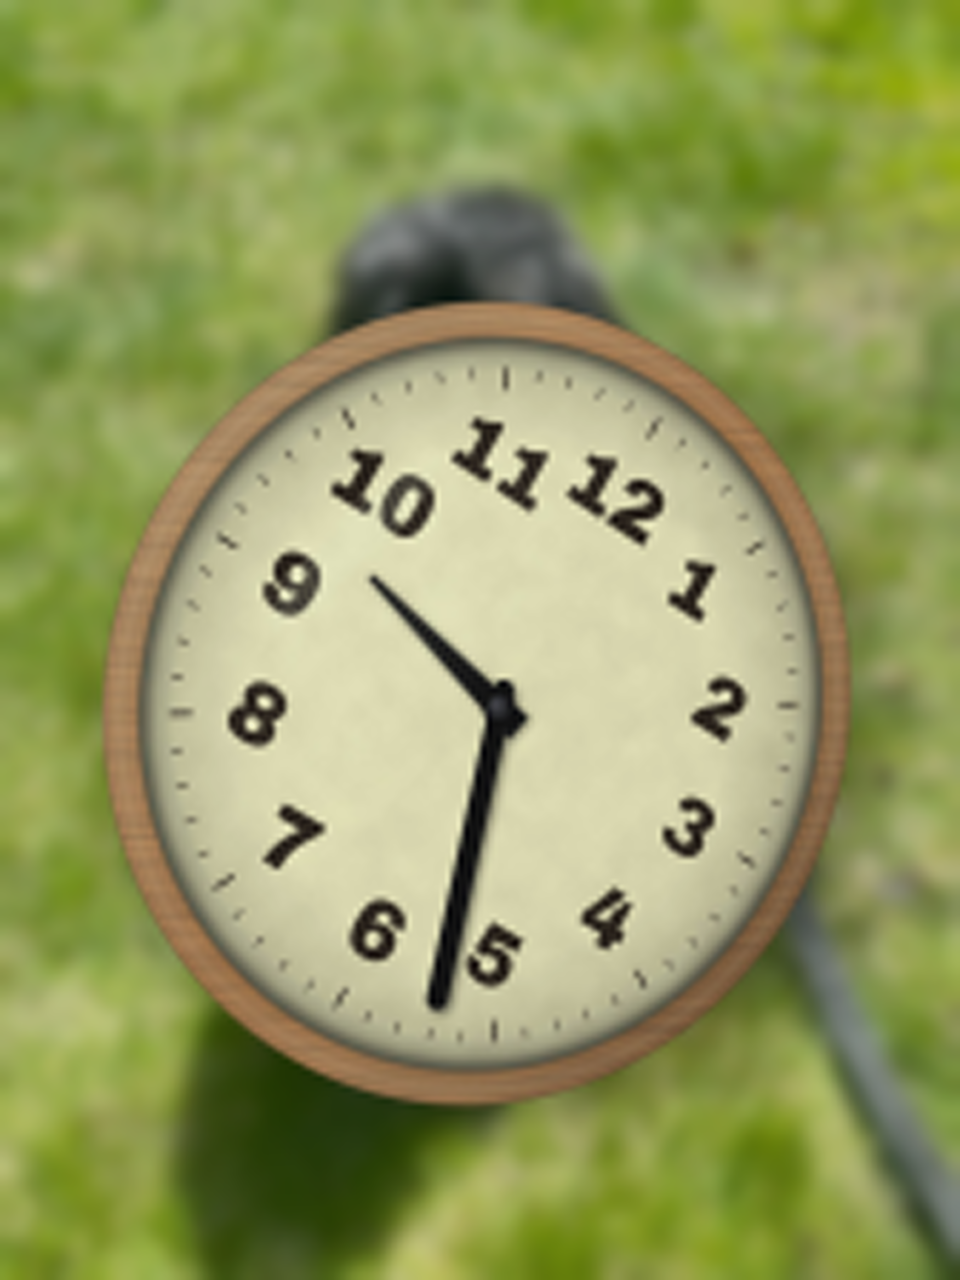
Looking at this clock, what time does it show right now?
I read 9:27
